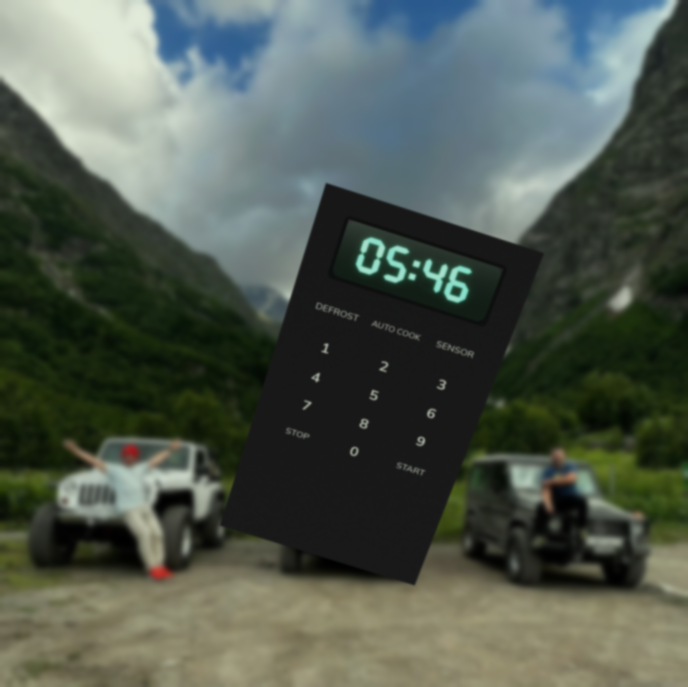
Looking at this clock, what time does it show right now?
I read 5:46
